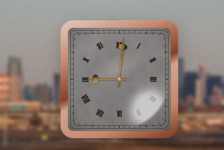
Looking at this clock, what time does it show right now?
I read 9:01
